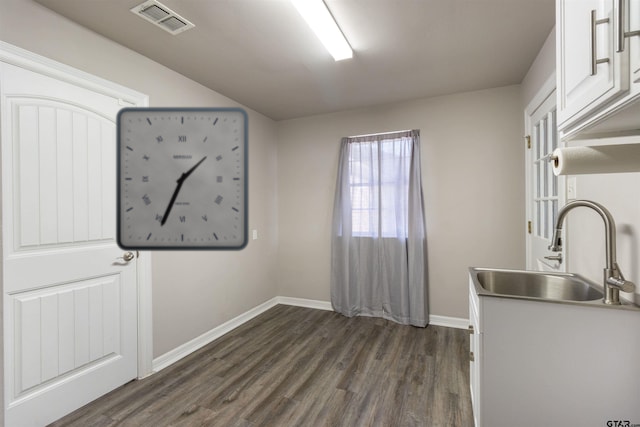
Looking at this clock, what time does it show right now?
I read 1:34
